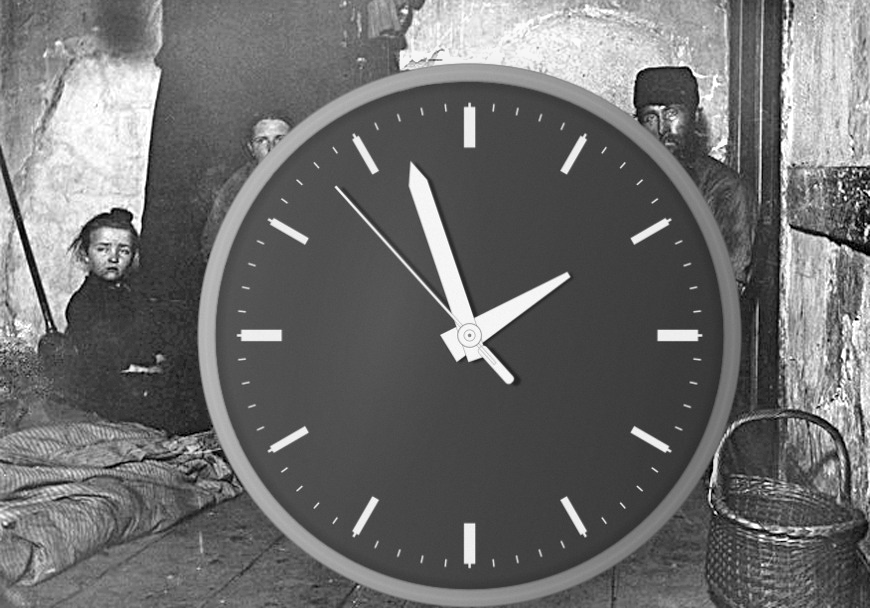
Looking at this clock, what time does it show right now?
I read 1:56:53
